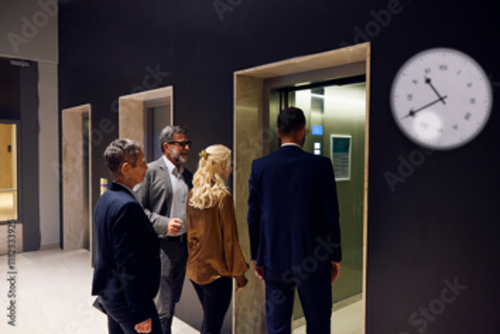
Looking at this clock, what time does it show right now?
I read 10:40
